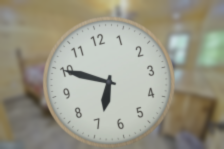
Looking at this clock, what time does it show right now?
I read 6:50
